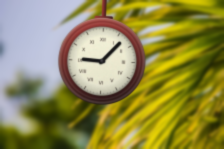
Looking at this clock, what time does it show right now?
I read 9:07
